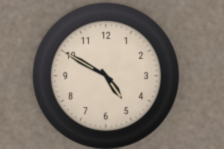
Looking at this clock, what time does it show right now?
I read 4:50
